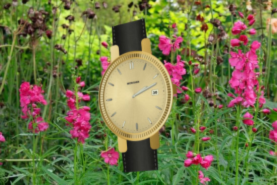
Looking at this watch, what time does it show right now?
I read 2:12
